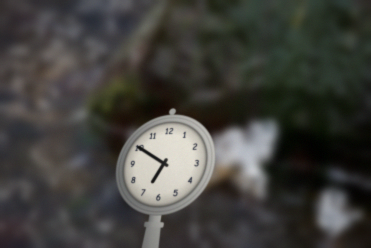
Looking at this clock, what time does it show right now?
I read 6:50
